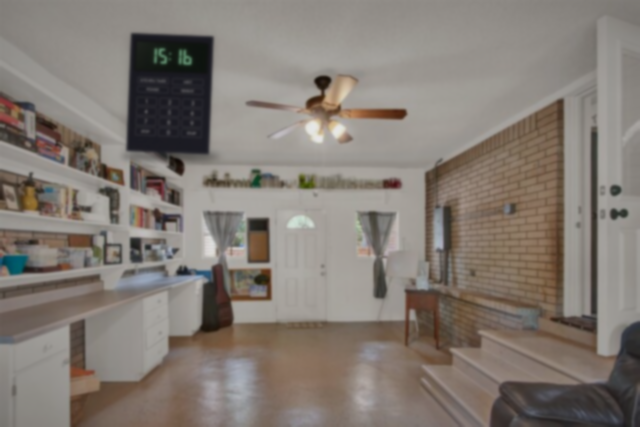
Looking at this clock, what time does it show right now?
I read 15:16
